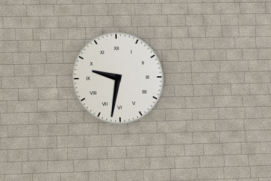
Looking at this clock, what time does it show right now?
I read 9:32
